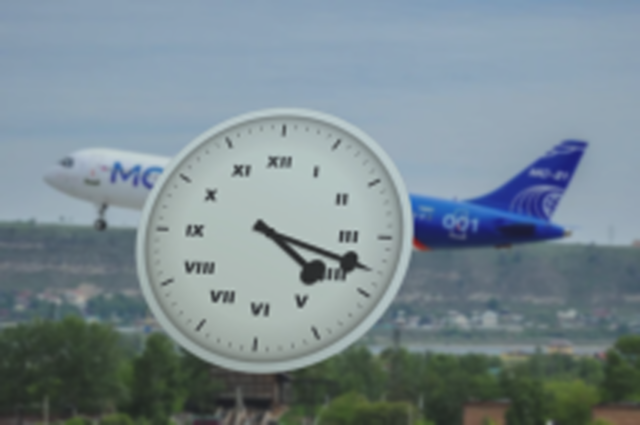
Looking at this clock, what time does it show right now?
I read 4:18
